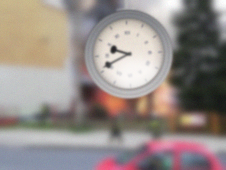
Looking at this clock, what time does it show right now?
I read 9:41
